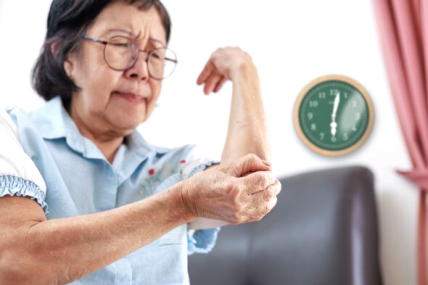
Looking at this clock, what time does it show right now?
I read 6:02
